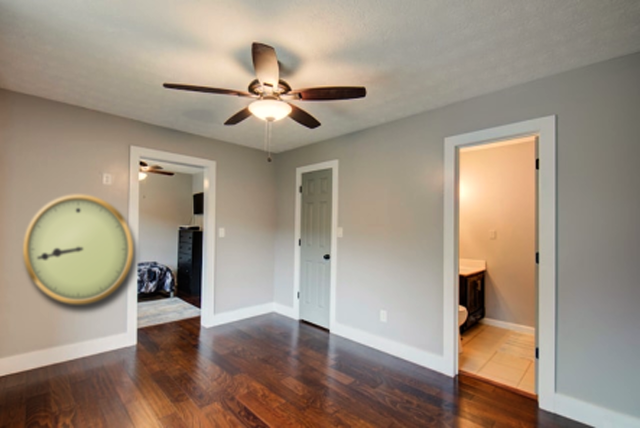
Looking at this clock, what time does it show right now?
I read 8:43
